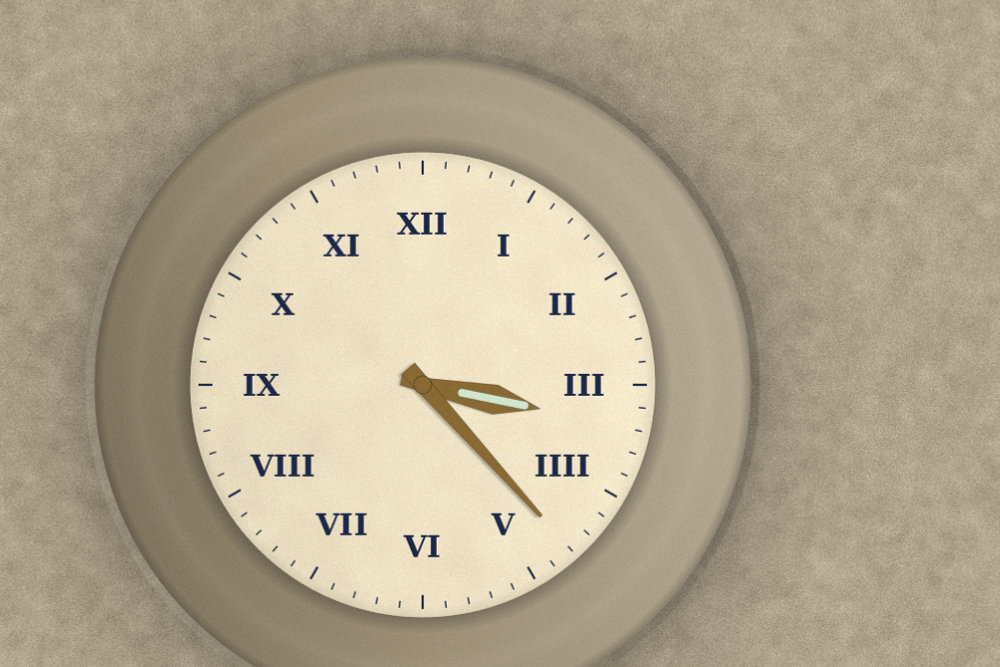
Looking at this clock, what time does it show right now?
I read 3:23
